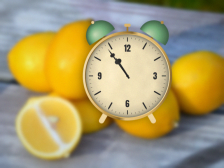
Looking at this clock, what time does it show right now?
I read 10:54
